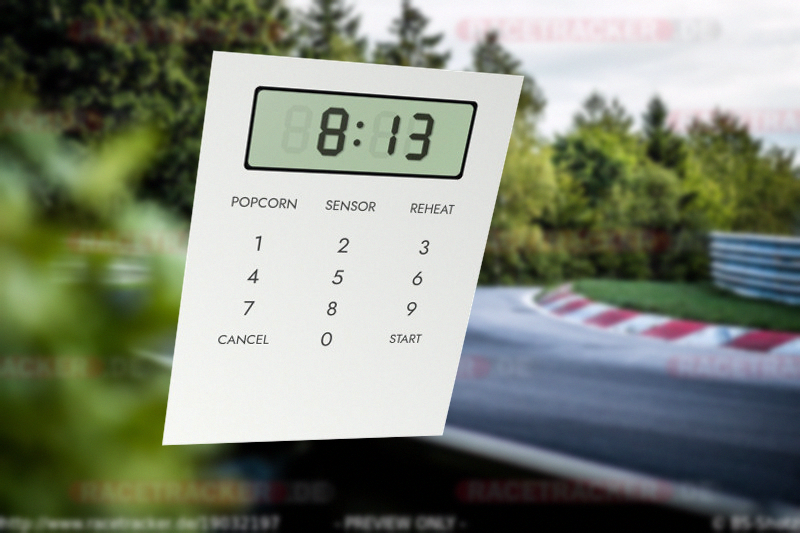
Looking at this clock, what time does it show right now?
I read 8:13
